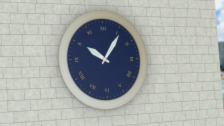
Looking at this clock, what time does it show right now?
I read 10:06
